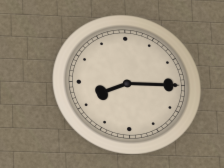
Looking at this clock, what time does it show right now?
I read 8:15
